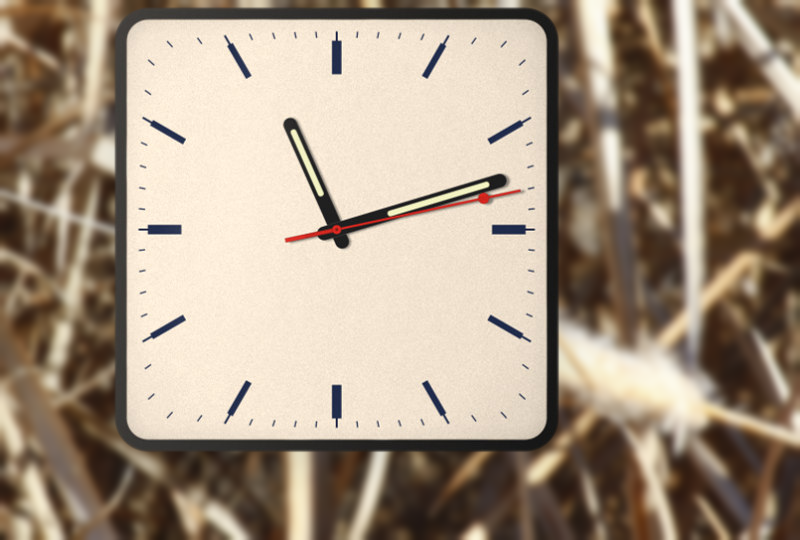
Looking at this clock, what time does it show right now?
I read 11:12:13
